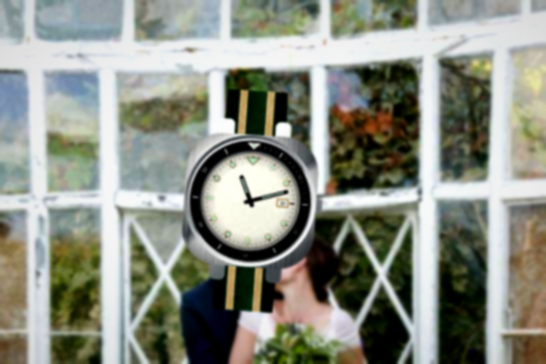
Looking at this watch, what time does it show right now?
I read 11:12
